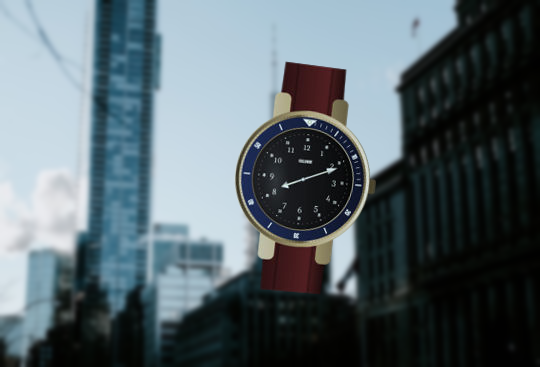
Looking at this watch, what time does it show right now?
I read 8:11
